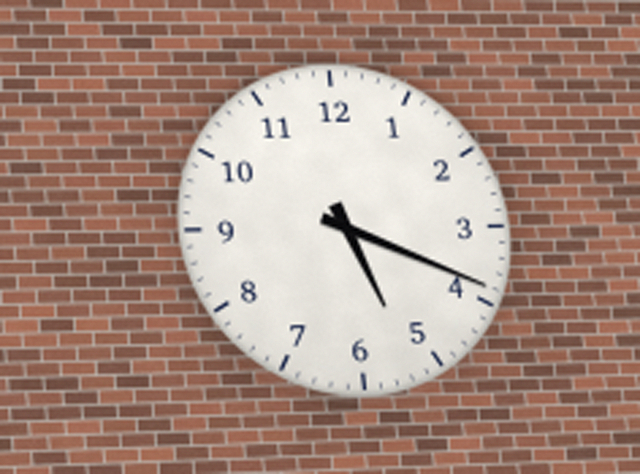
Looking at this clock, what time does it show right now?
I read 5:19
